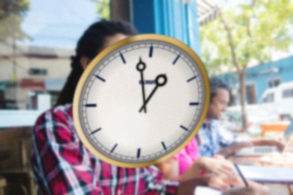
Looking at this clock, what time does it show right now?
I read 12:58
